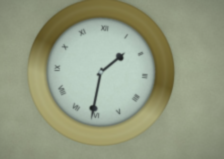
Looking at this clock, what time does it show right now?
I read 1:31
